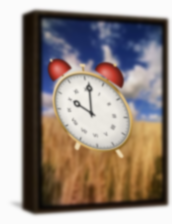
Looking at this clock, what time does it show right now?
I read 10:01
